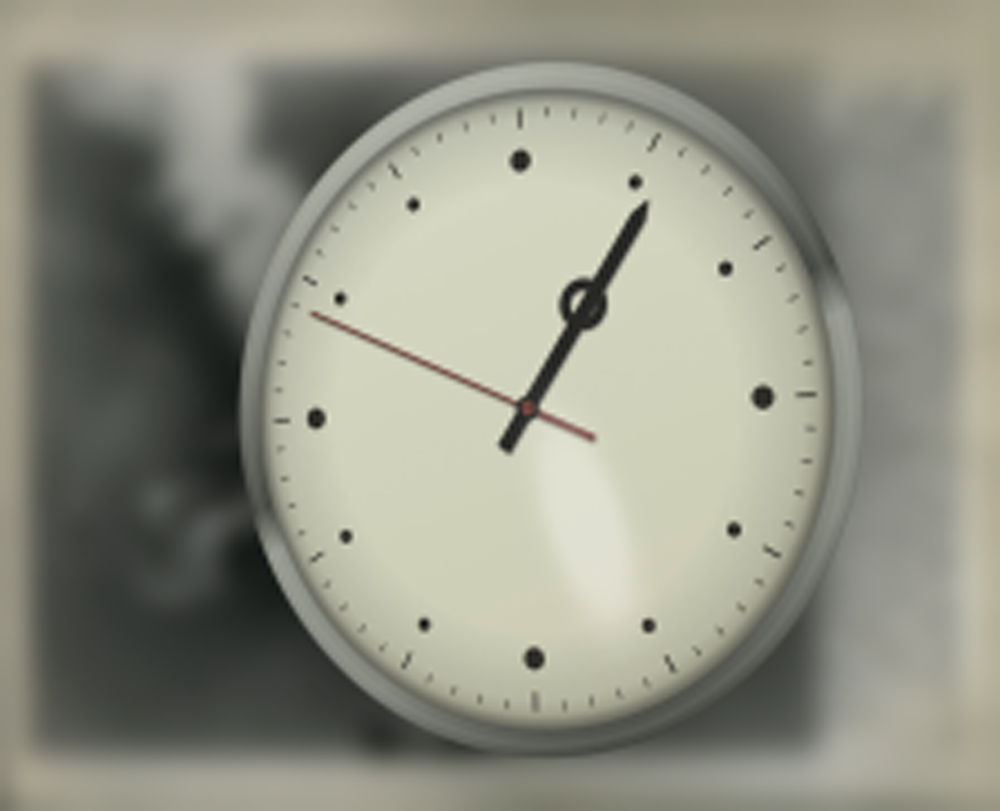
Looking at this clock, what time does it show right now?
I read 1:05:49
